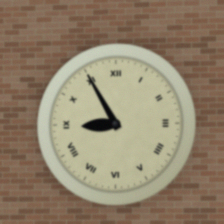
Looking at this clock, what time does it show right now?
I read 8:55
